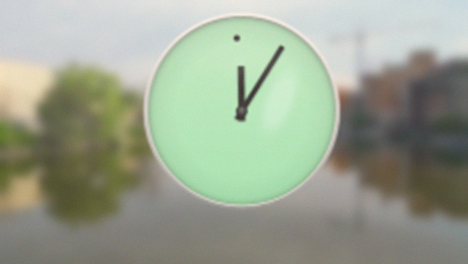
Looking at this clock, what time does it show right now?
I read 12:06
